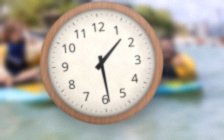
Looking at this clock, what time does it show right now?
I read 1:29
